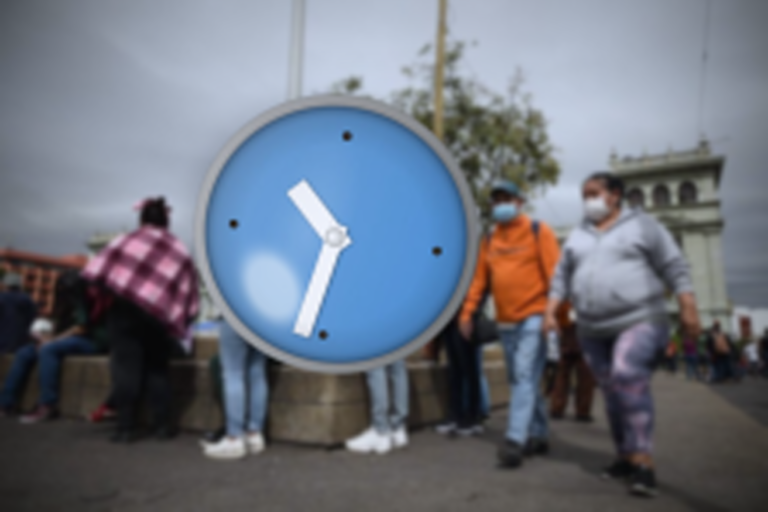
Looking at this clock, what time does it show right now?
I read 10:32
